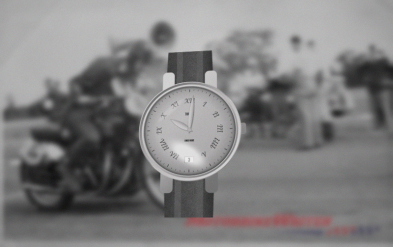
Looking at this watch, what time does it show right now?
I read 10:01
